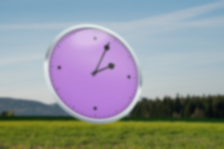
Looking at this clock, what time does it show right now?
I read 2:04
